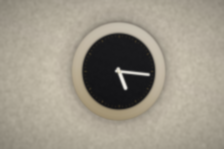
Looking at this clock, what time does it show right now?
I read 5:16
